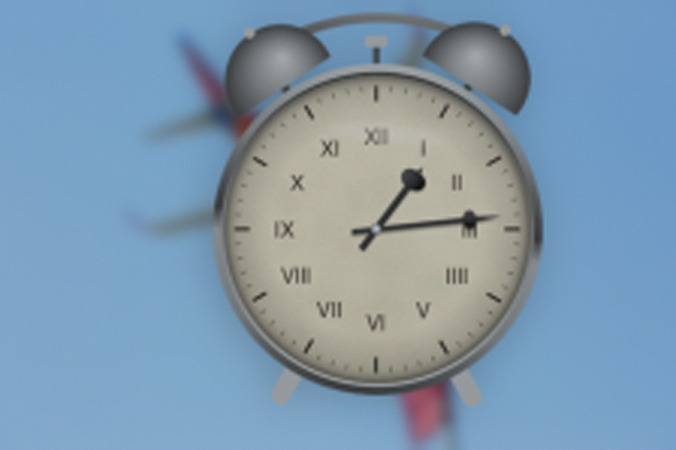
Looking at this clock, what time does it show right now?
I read 1:14
